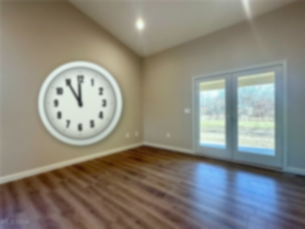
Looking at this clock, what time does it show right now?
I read 11:55
